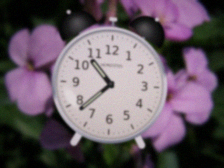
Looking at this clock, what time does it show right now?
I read 10:38
